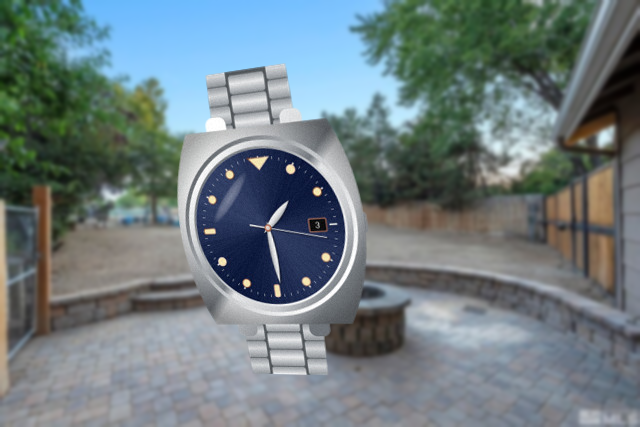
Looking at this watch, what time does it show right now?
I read 1:29:17
